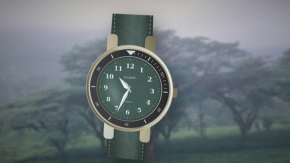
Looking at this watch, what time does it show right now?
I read 10:34
